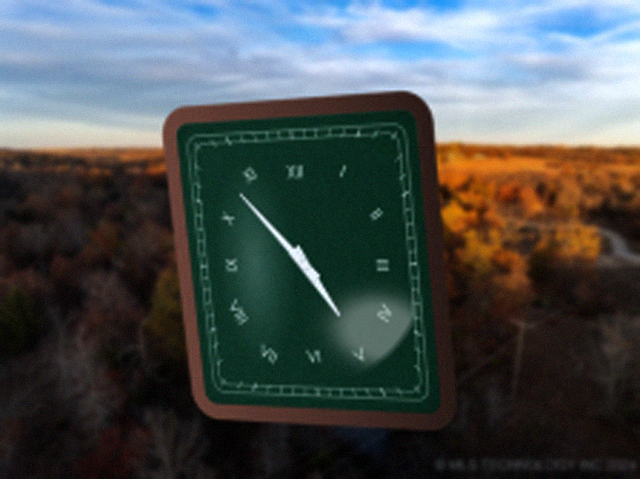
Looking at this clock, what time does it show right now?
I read 4:53
